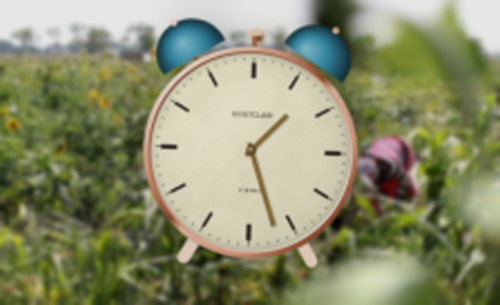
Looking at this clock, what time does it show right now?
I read 1:27
